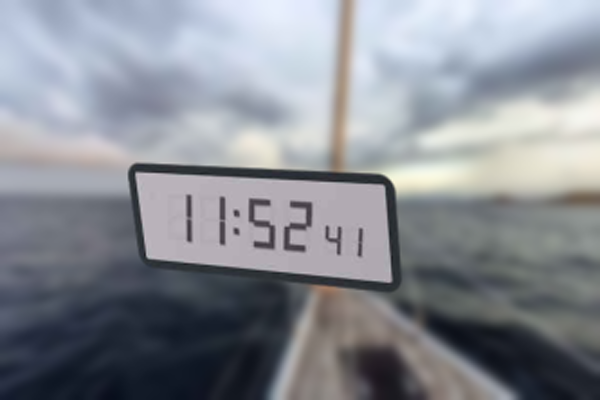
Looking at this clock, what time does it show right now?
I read 11:52:41
